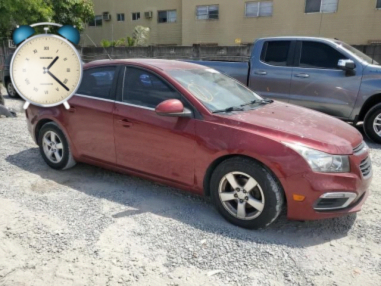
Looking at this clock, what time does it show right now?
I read 1:22
